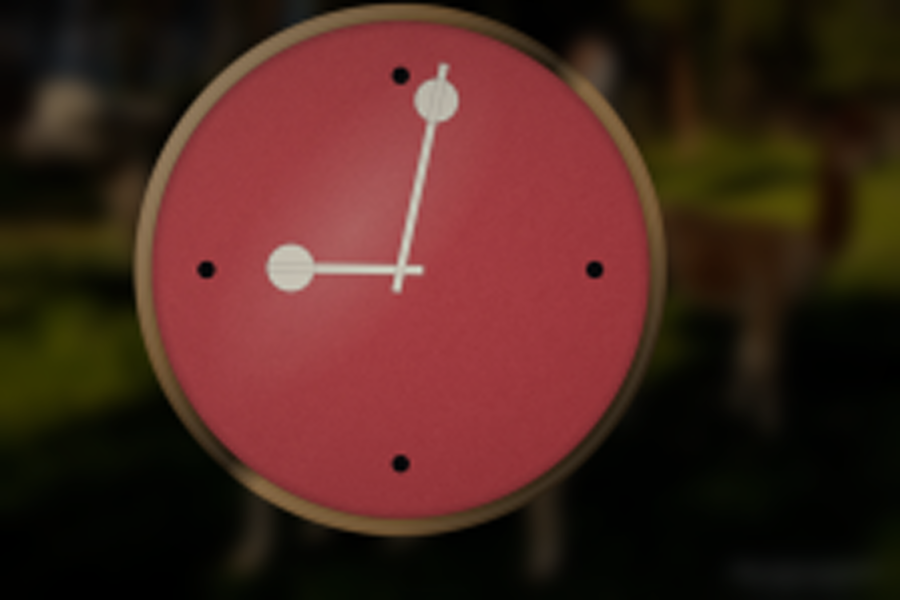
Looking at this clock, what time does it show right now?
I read 9:02
